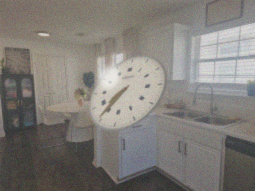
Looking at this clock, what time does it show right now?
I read 7:36
